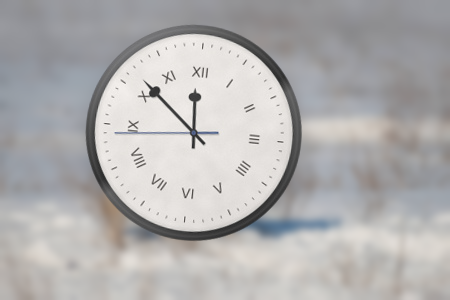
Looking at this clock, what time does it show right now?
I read 11:51:44
